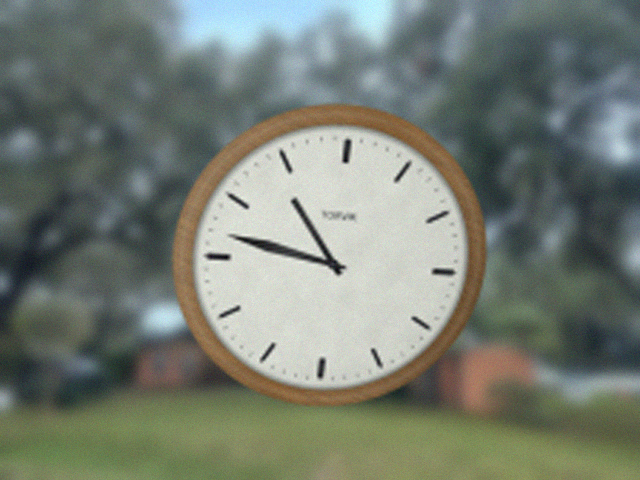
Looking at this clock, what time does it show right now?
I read 10:47
